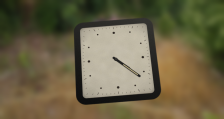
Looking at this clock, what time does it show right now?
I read 4:22
